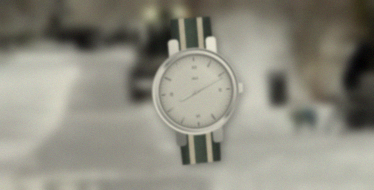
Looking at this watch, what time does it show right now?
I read 8:11
